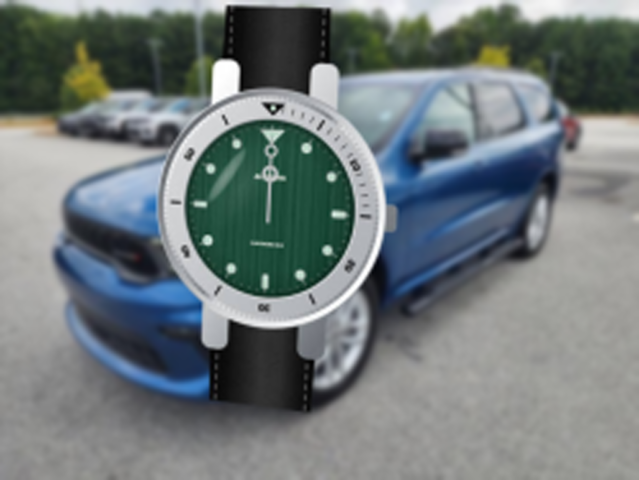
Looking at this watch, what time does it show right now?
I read 12:00
